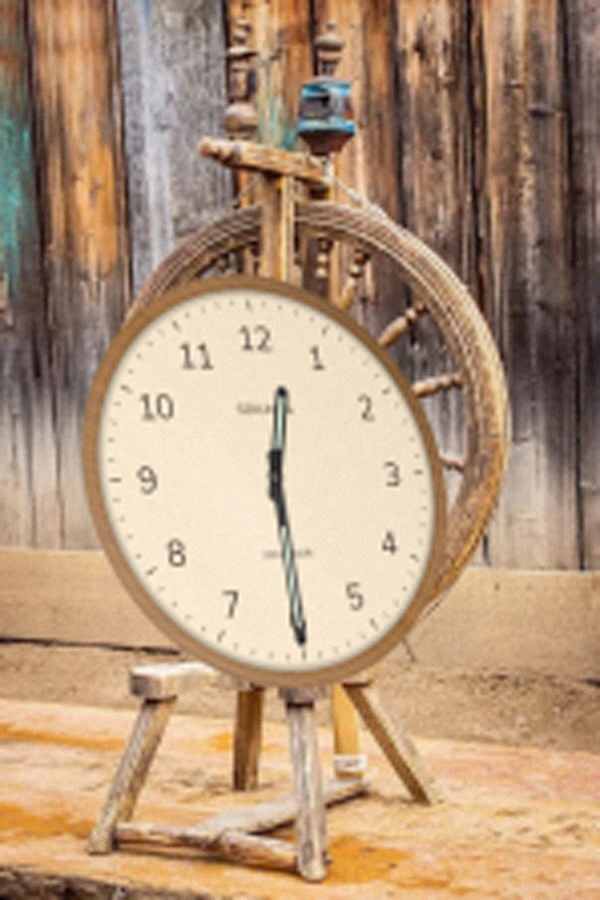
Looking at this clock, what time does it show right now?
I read 12:30
